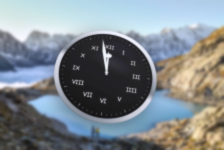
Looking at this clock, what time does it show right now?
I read 11:58
